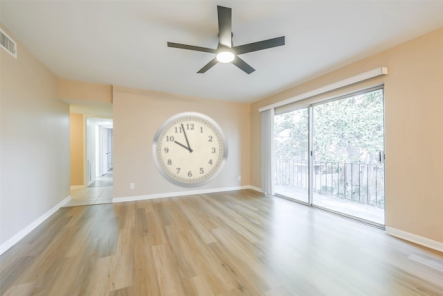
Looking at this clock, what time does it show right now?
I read 9:57
